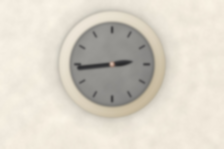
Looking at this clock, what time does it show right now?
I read 2:44
